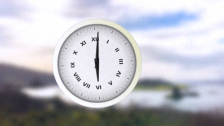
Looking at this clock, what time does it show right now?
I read 6:01
